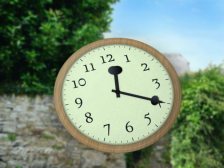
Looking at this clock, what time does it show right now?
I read 12:20
